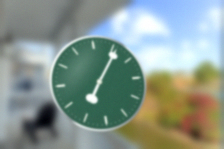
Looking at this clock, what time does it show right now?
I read 7:06
